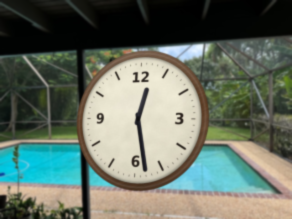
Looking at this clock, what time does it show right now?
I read 12:28
